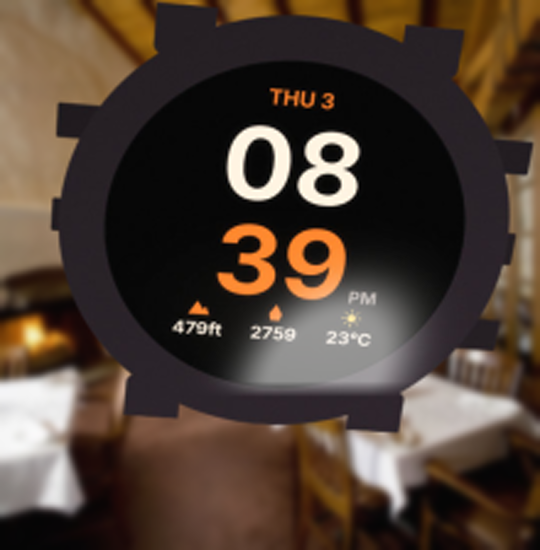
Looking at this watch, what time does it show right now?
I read 8:39
